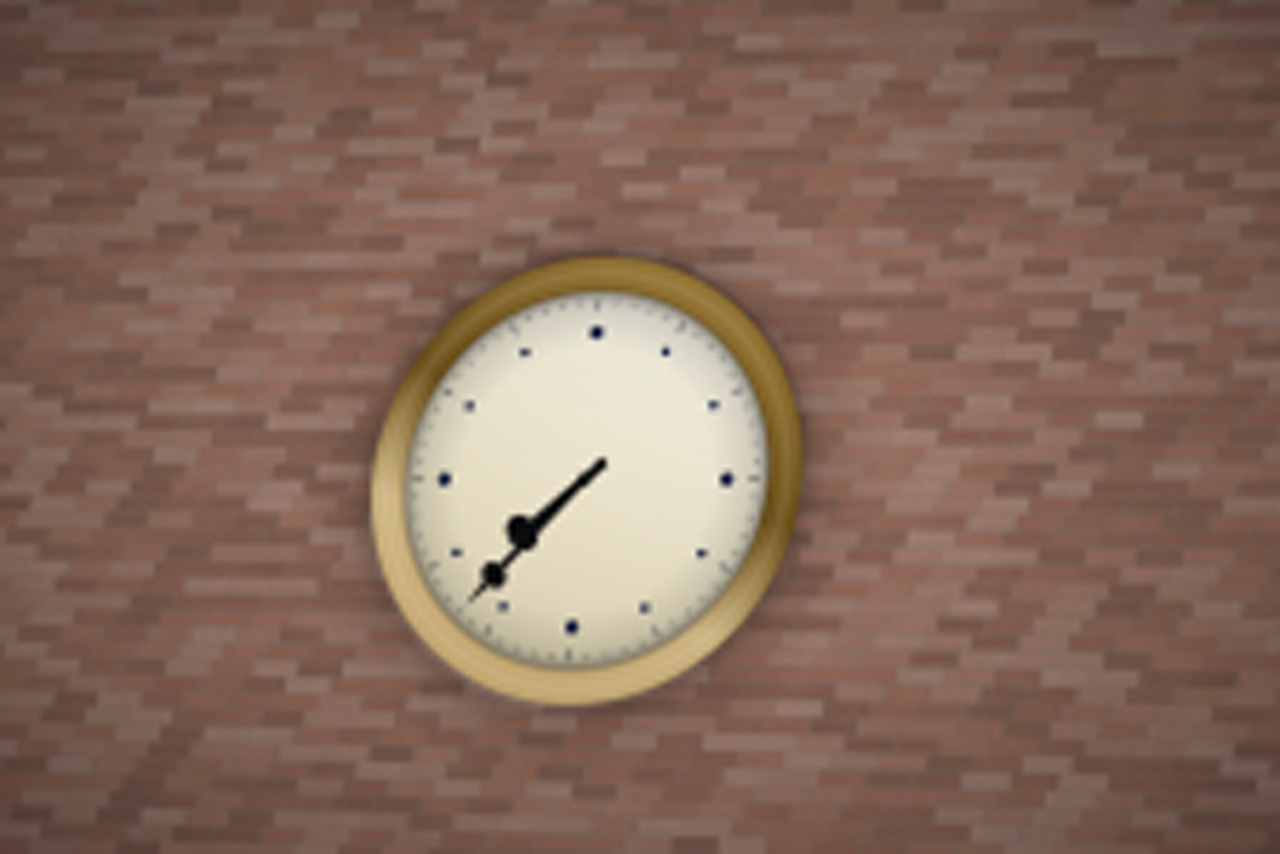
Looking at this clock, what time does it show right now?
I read 7:37
